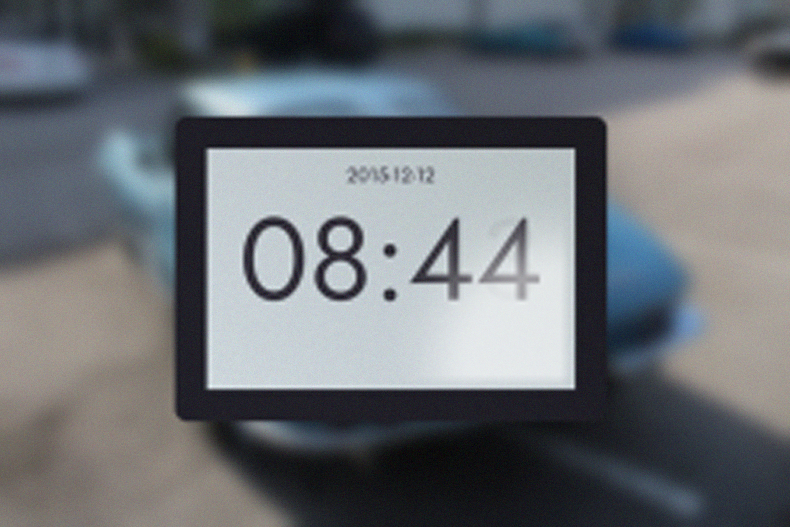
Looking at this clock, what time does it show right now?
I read 8:44
